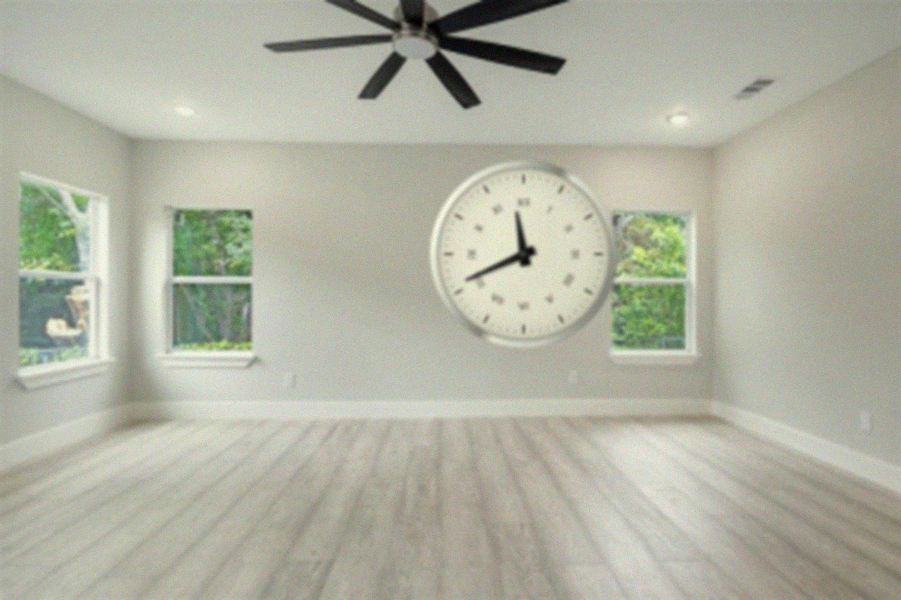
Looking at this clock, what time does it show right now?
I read 11:41
